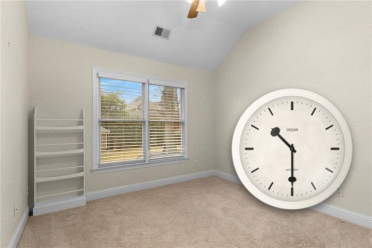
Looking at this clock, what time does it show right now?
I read 10:30
